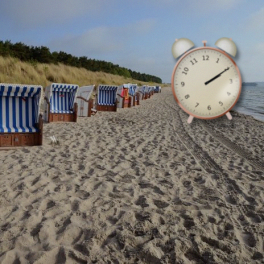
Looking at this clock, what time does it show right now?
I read 2:10
